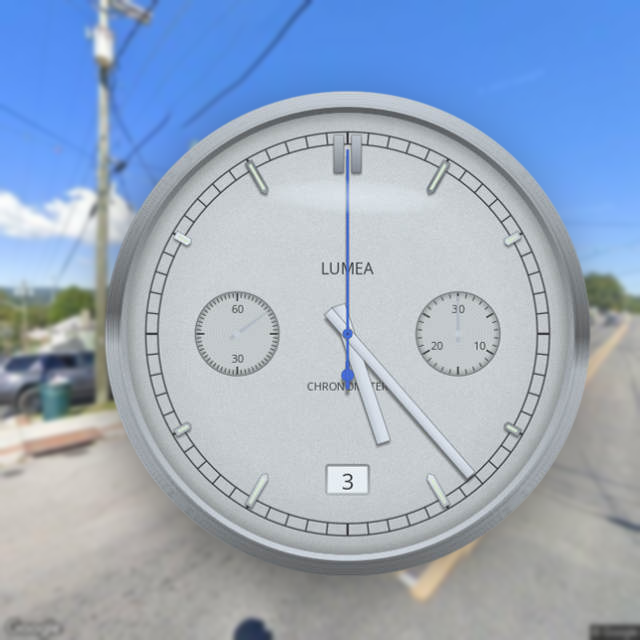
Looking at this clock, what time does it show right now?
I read 5:23:09
